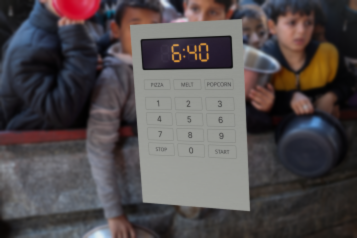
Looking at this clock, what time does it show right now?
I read 6:40
